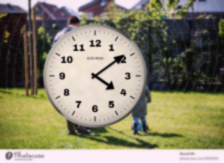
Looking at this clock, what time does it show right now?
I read 4:09
